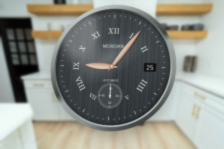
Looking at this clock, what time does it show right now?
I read 9:06
